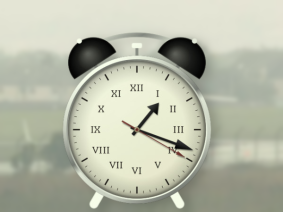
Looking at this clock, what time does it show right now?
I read 1:18:20
